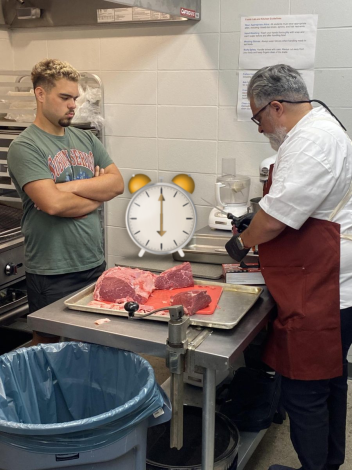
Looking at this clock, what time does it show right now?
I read 6:00
